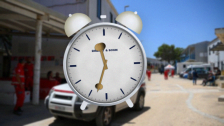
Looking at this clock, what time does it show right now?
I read 11:33
